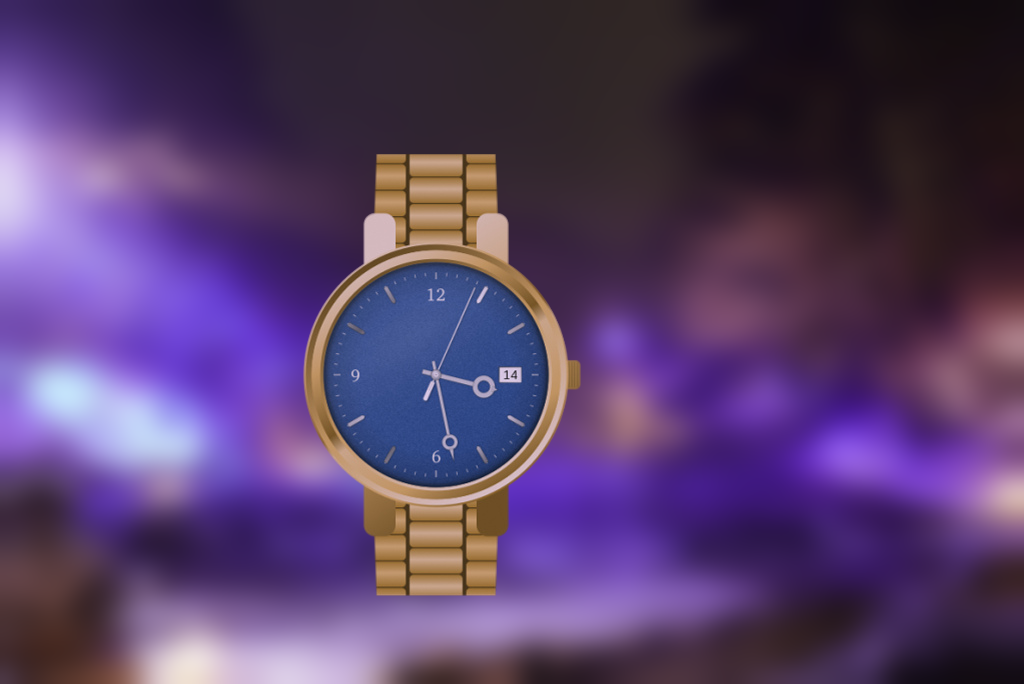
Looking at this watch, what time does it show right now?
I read 3:28:04
